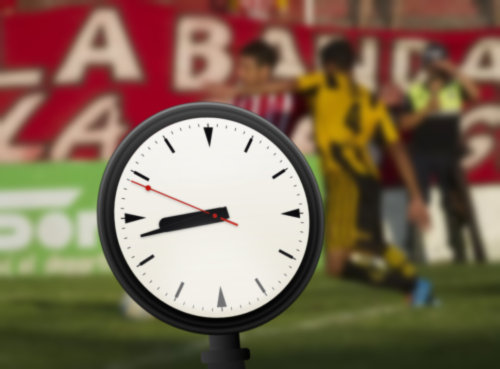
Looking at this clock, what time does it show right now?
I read 8:42:49
